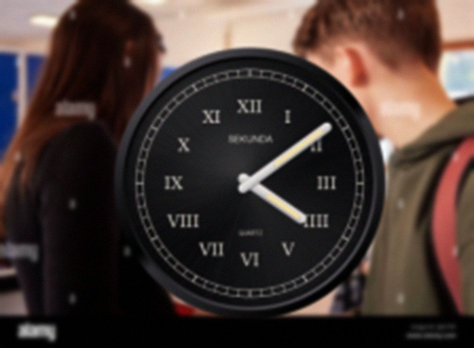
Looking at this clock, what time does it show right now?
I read 4:09
